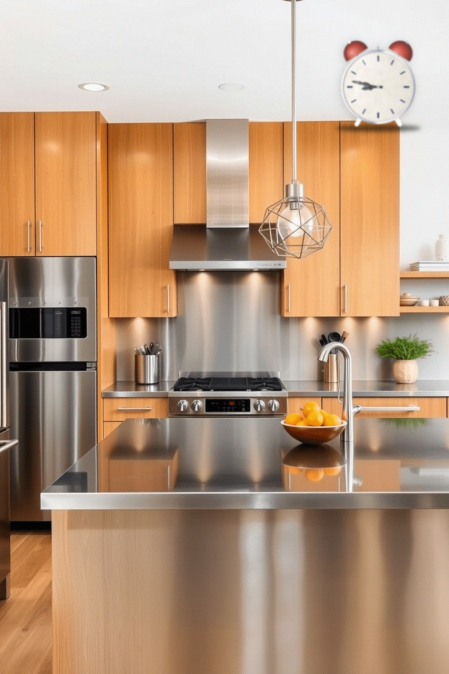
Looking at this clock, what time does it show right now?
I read 8:47
